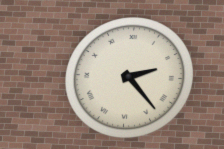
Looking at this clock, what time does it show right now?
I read 2:23
